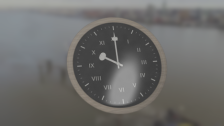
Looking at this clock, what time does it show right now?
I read 10:00
